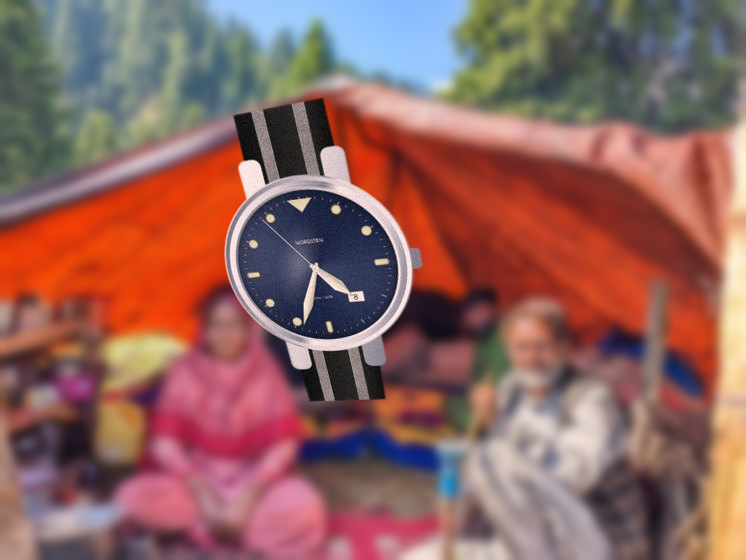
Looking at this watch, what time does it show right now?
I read 4:33:54
